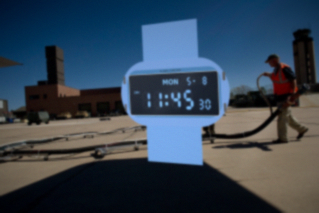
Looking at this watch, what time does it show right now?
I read 11:45
